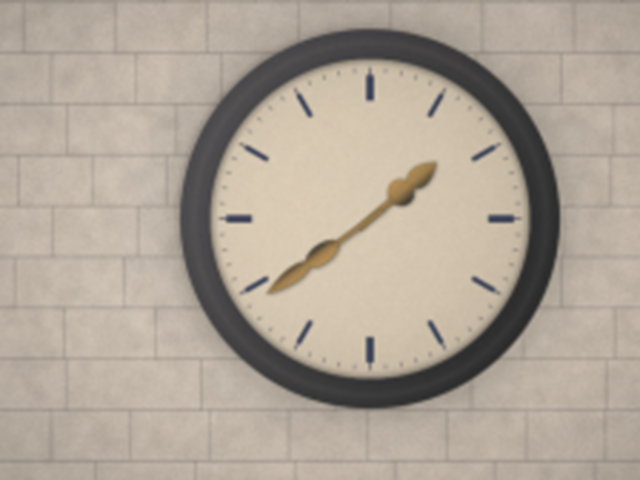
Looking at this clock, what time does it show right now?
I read 1:39
